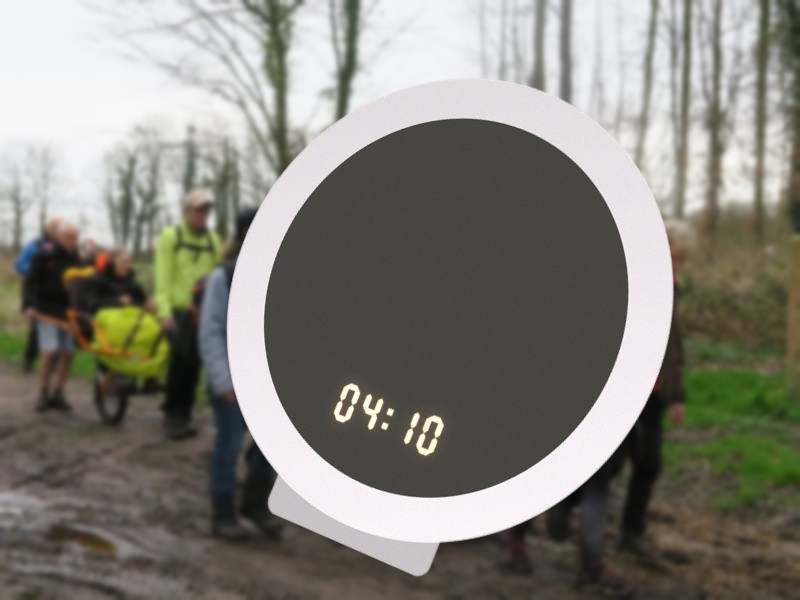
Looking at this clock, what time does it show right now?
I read 4:10
